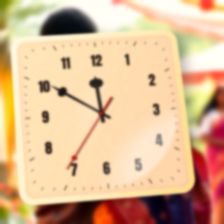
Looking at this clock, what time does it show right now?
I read 11:50:36
